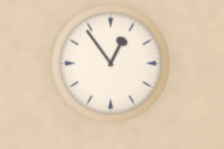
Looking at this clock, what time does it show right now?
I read 12:54
